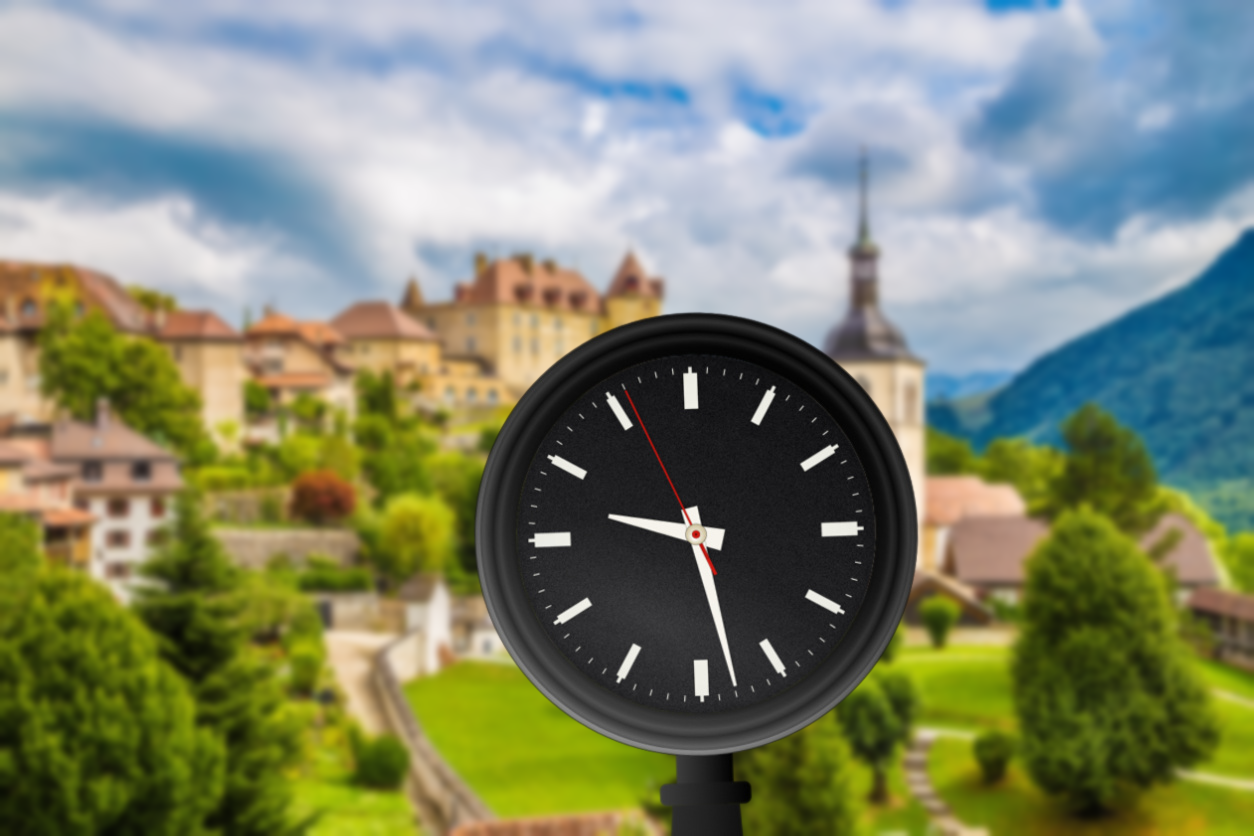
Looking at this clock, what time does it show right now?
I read 9:27:56
